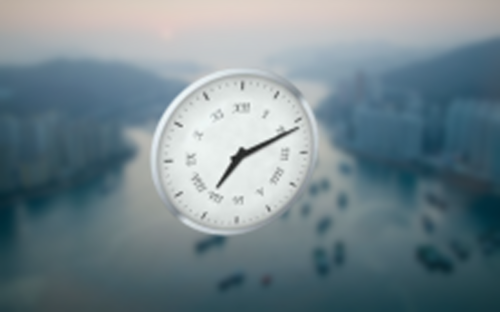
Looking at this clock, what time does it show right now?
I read 7:11
